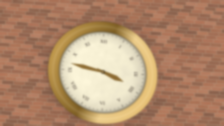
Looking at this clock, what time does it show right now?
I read 3:47
